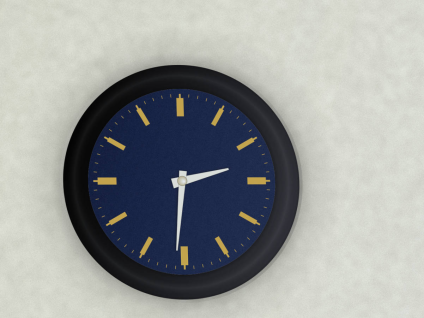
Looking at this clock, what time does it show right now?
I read 2:31
